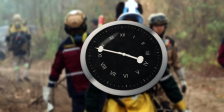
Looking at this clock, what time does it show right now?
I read 3:48
